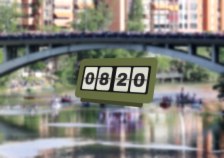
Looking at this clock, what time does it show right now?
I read 8:20
